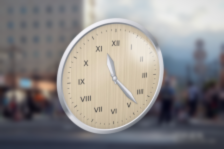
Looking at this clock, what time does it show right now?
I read 11:23
